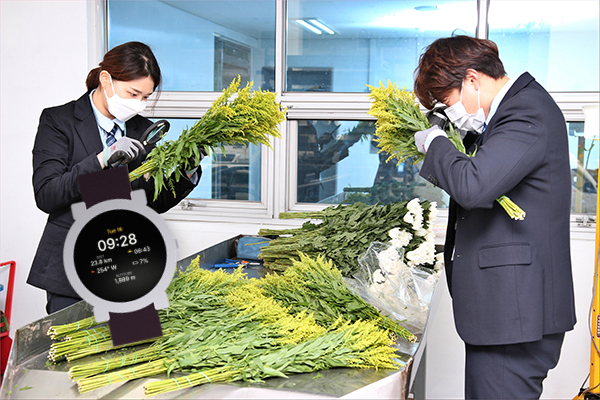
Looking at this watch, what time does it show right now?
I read 9:28
